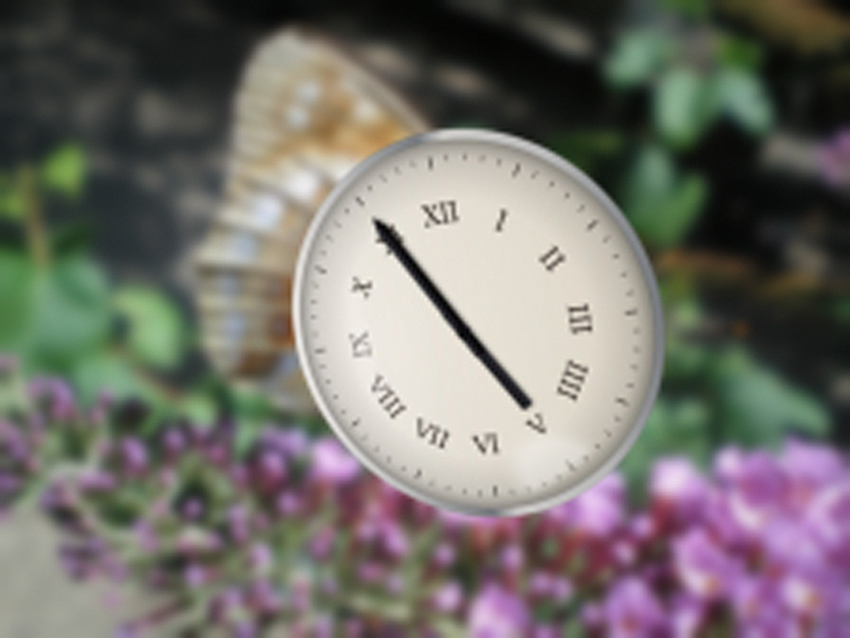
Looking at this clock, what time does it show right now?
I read 4:55
